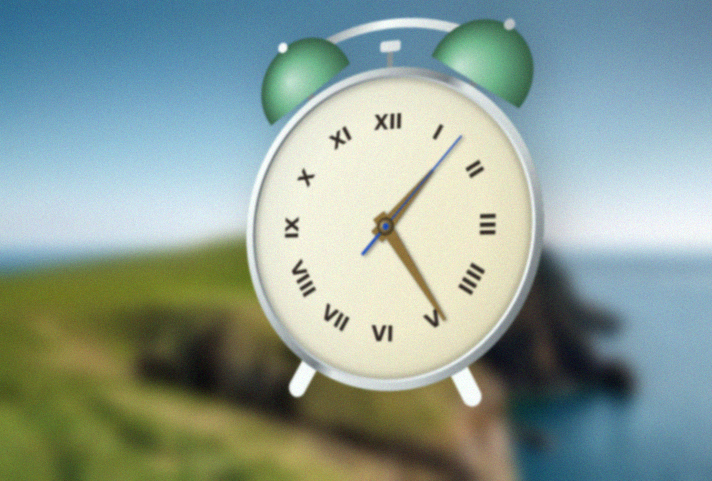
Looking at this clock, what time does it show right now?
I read 1:24:07
